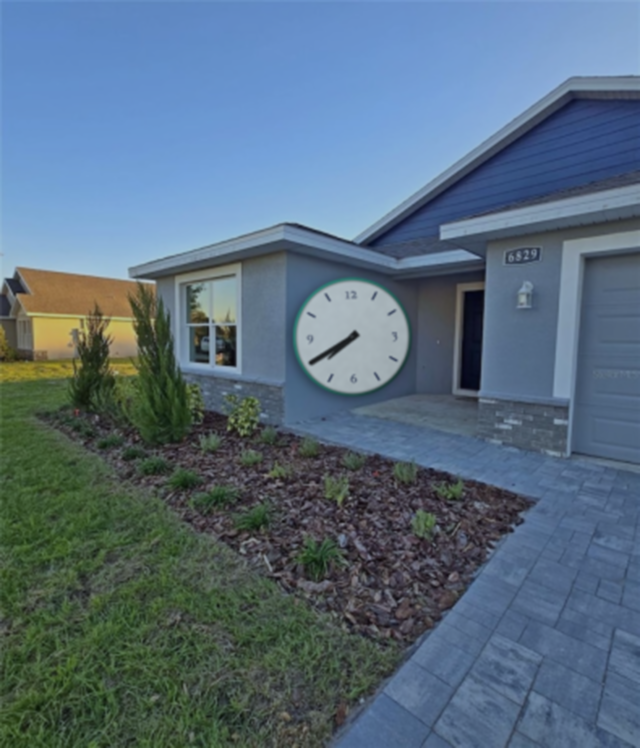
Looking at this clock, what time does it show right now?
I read 7:40
